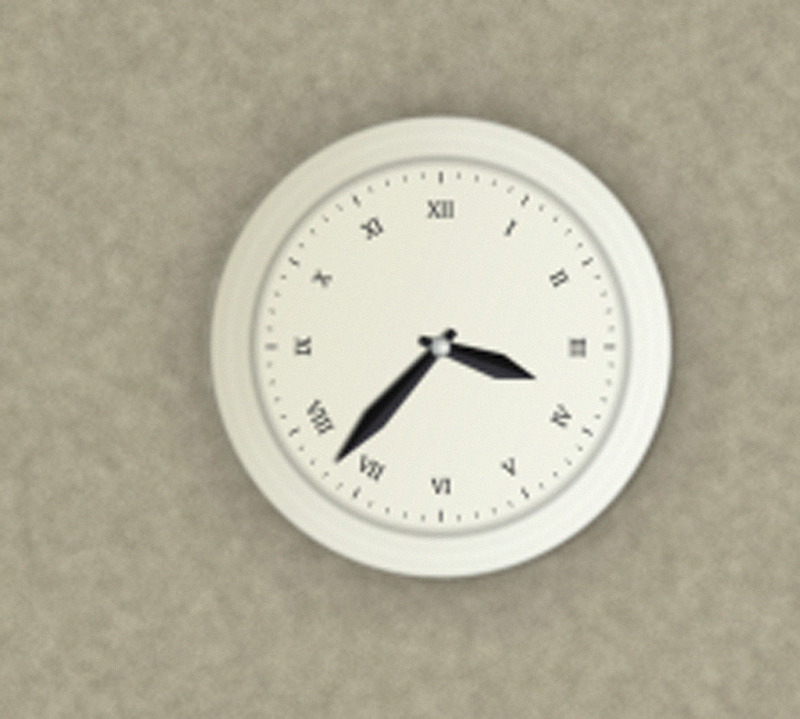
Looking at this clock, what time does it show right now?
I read 3:37
